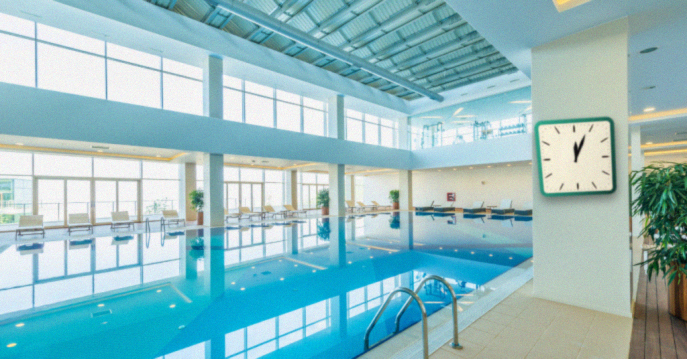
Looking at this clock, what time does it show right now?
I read 12:04
